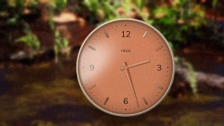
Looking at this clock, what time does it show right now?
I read 2:27
